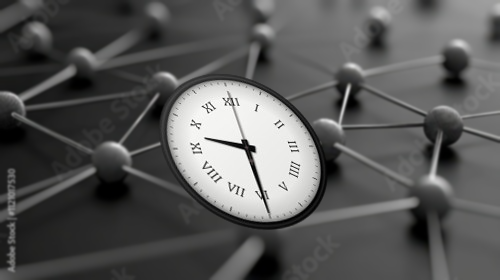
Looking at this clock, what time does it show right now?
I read 9:30:00
